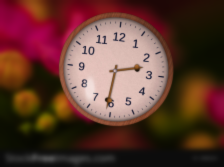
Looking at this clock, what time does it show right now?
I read 2:31
